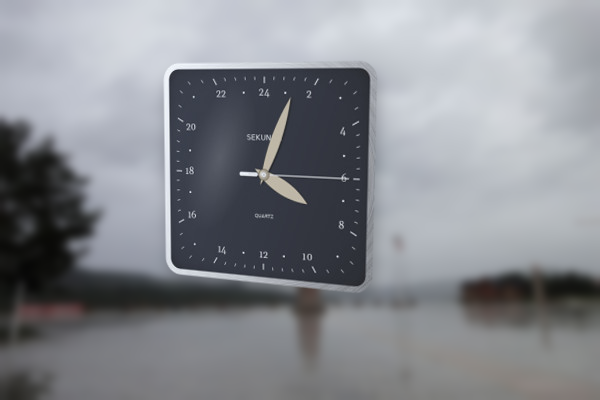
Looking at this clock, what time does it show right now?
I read 8:03:15
